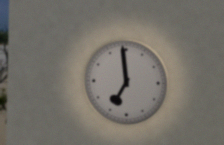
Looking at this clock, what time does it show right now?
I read 6:59
